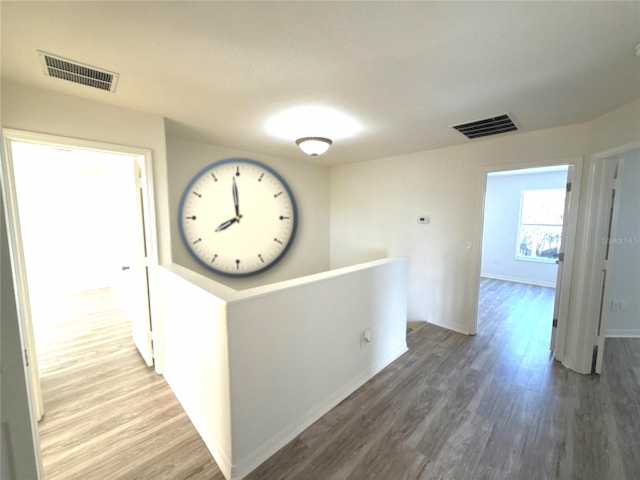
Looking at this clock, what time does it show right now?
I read 7:59
